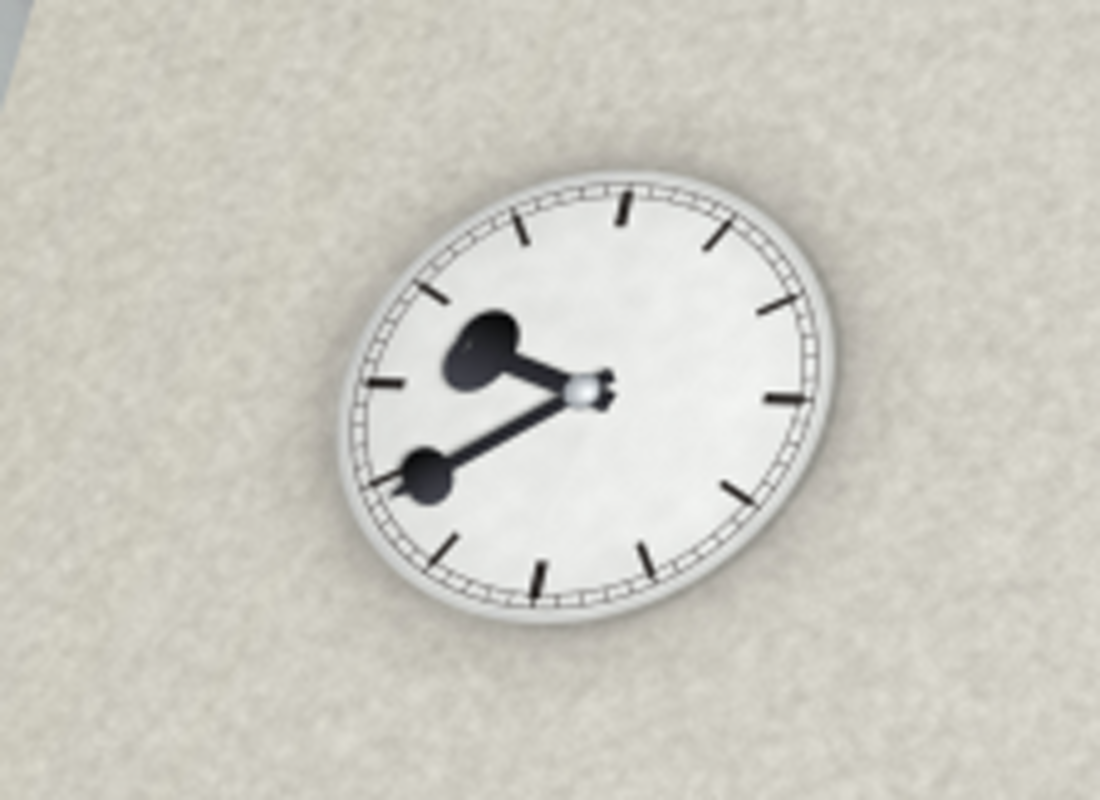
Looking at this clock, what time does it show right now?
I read 9:39
